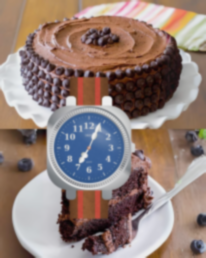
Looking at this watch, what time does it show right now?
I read 7:04
